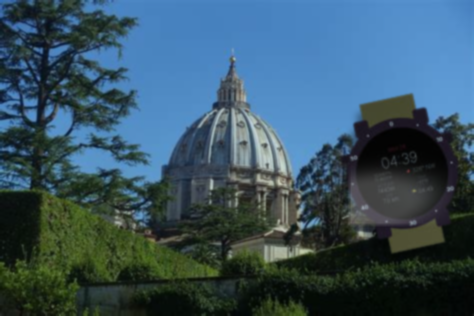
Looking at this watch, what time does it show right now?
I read 4:39
